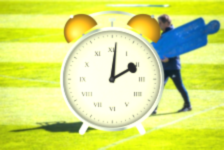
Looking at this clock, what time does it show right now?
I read 2:01
